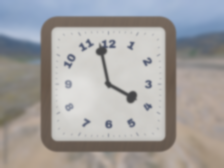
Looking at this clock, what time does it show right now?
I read 3:58
